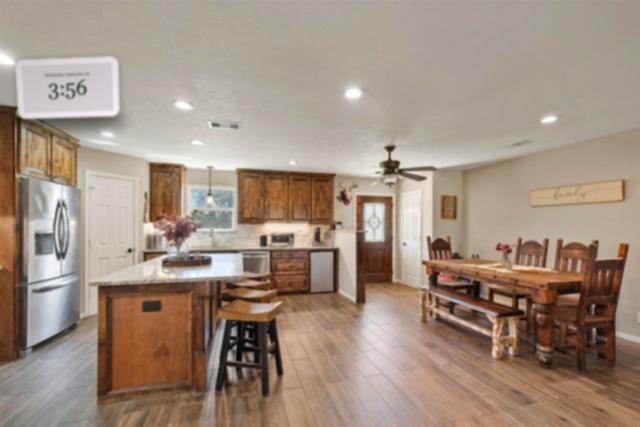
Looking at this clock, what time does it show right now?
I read 3:56
